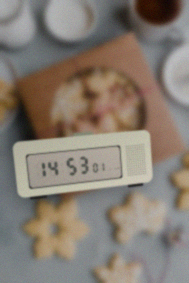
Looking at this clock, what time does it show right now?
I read 14:53
